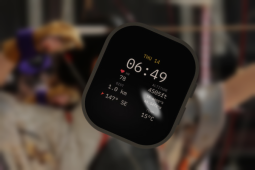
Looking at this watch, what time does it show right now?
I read 6:49
